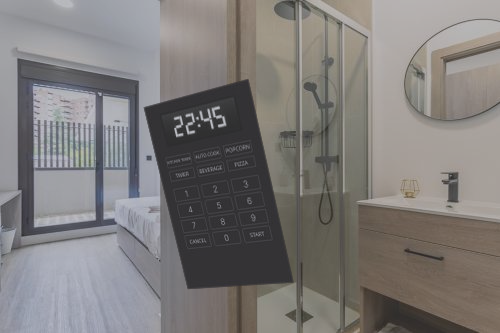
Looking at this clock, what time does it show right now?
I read 22:45
